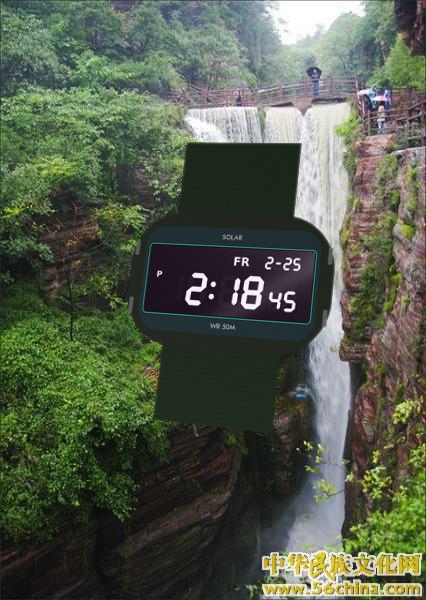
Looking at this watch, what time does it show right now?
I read 2:18:45
